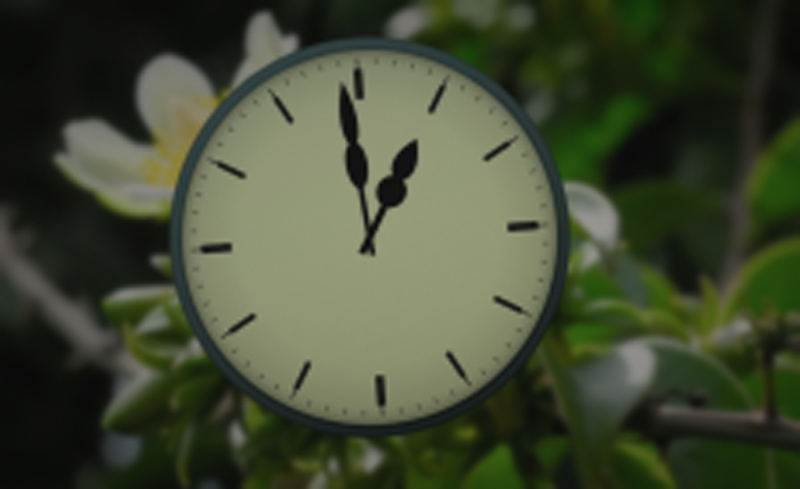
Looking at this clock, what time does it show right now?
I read 12:59
